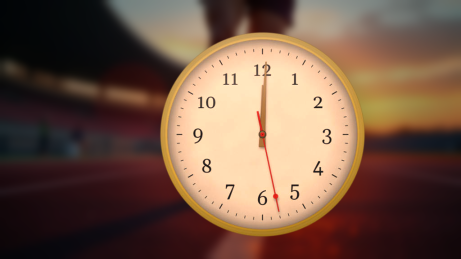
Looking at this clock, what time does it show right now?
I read 12:00:28
